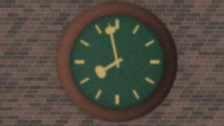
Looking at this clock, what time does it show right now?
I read 7:58
